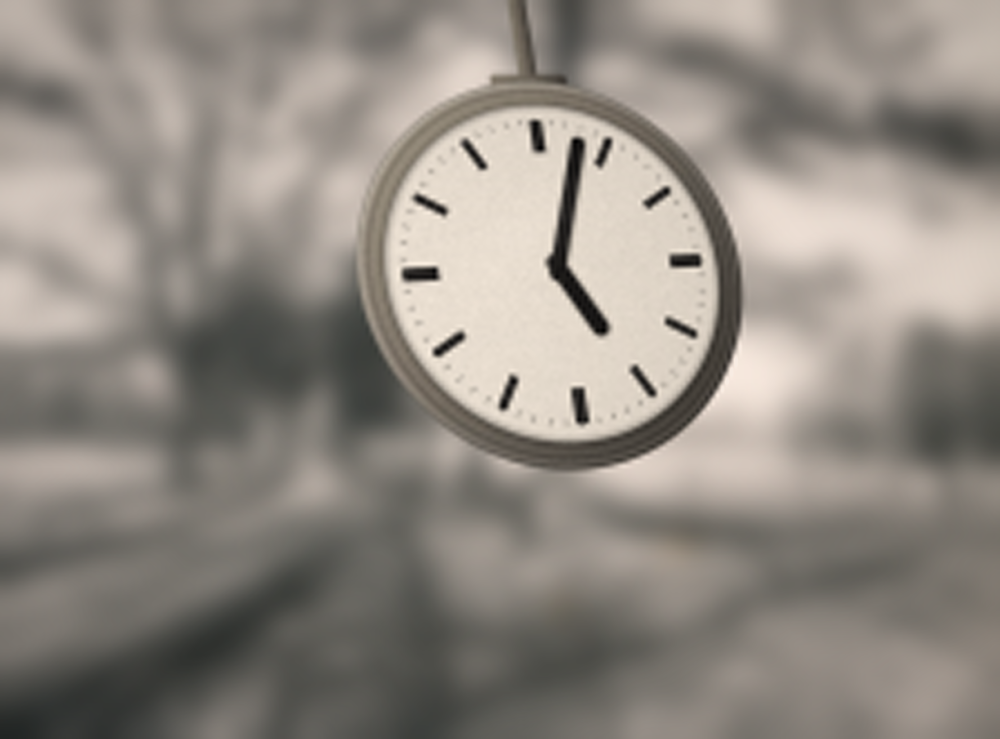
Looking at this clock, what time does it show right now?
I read 5:03
